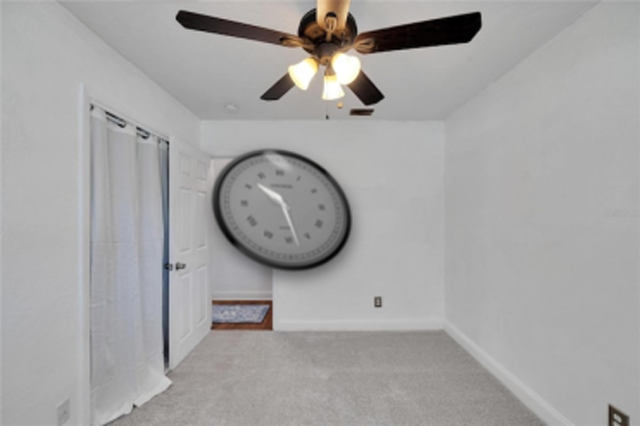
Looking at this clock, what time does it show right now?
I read 10:28
